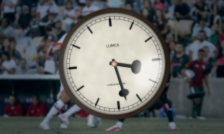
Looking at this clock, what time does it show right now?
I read 3:28
